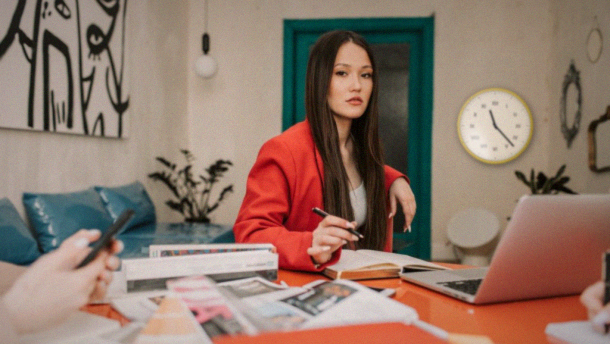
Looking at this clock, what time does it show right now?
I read 11:23
